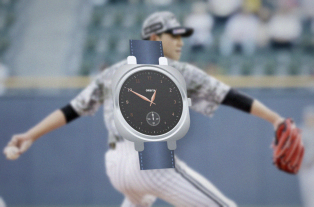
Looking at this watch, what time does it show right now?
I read 12:50
